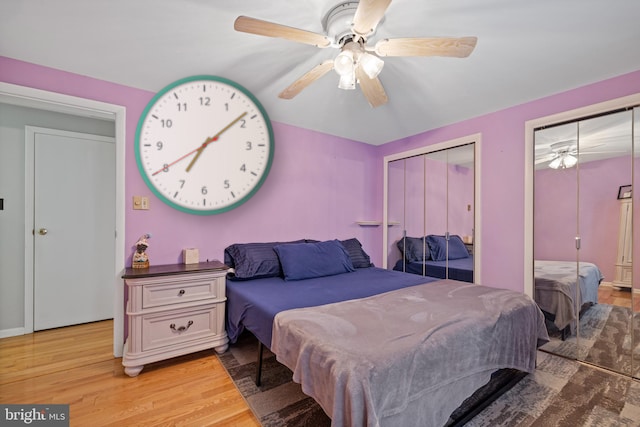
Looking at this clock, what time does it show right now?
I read 7:08:40
